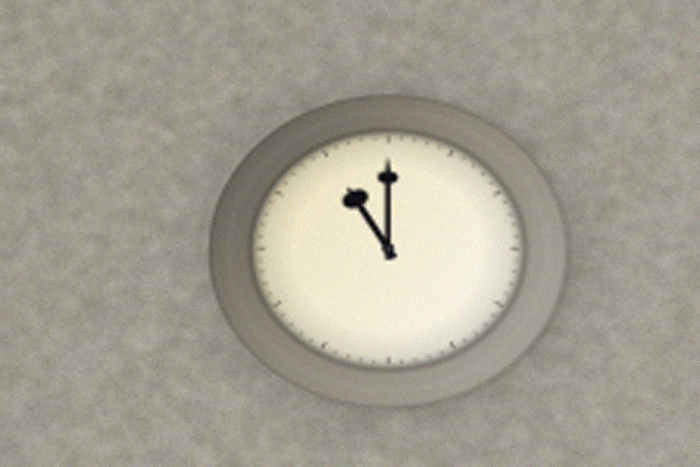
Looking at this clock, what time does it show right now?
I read 11:00
